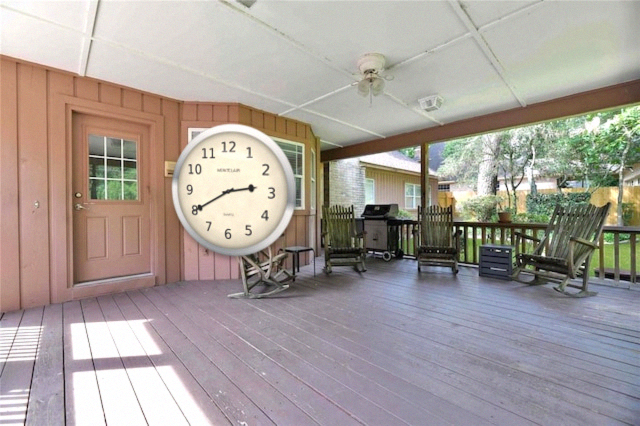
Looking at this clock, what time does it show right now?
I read 2:40
